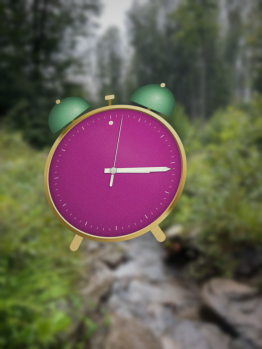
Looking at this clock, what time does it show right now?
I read 3:16:02
